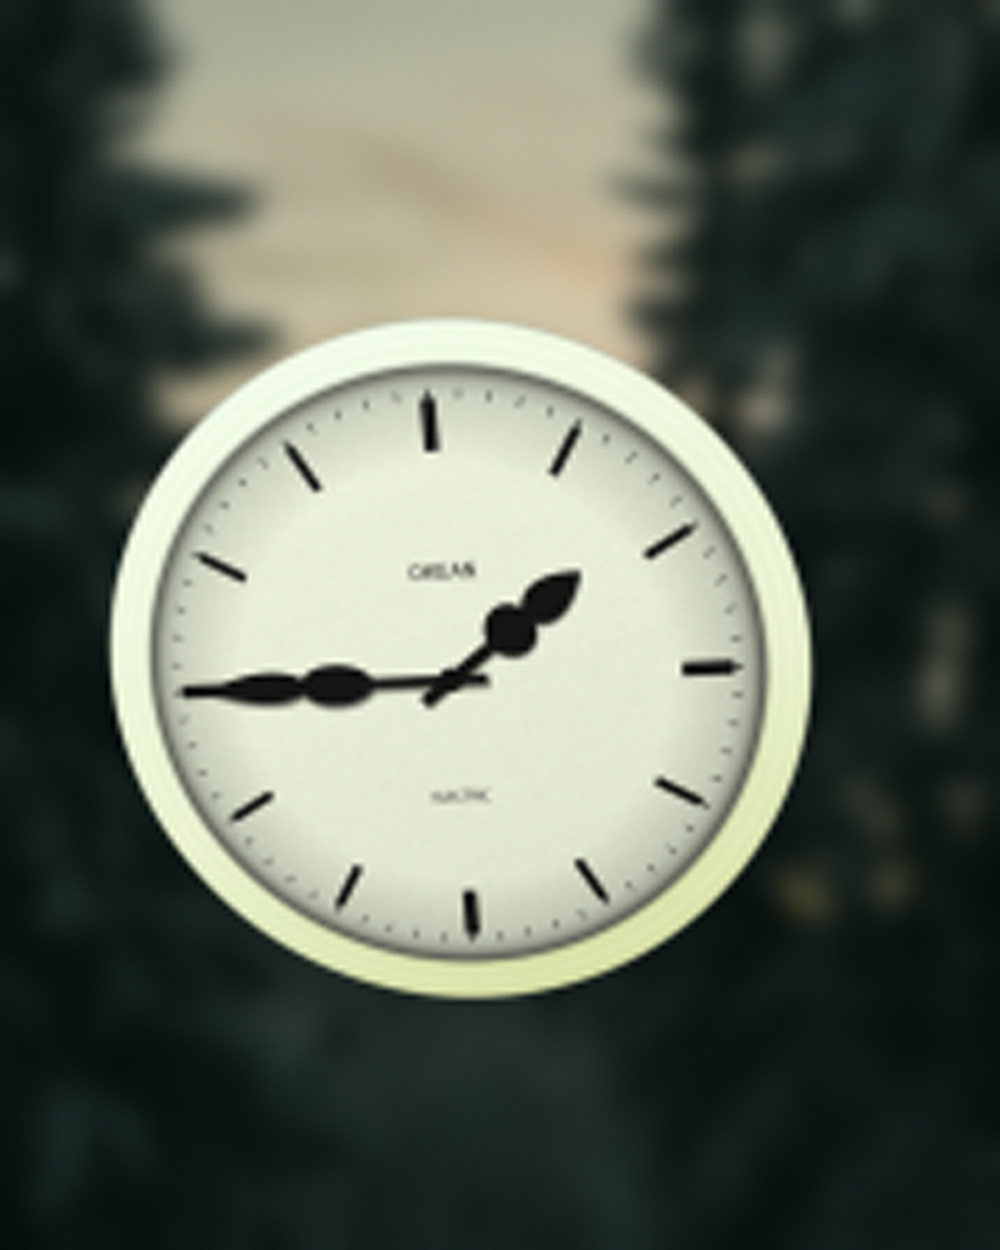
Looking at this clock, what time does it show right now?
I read 1:45
